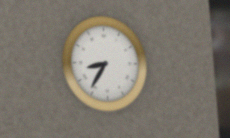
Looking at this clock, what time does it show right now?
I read 8:36
